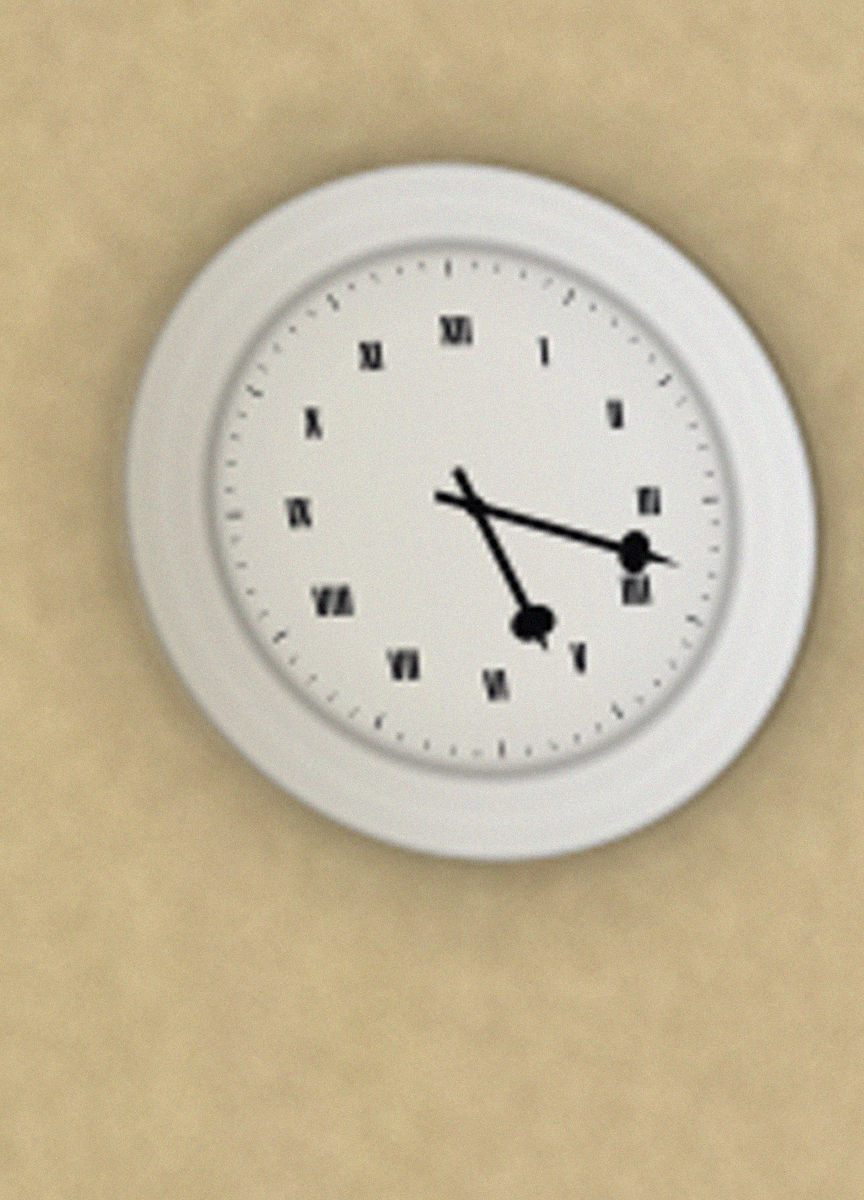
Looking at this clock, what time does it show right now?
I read 5:18
